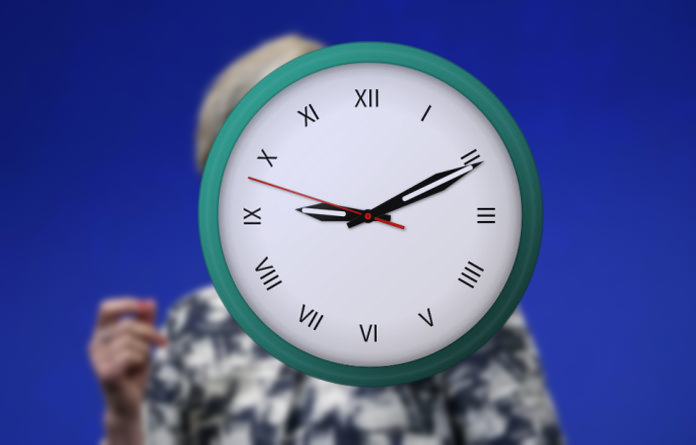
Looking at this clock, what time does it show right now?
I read 9:10:48
